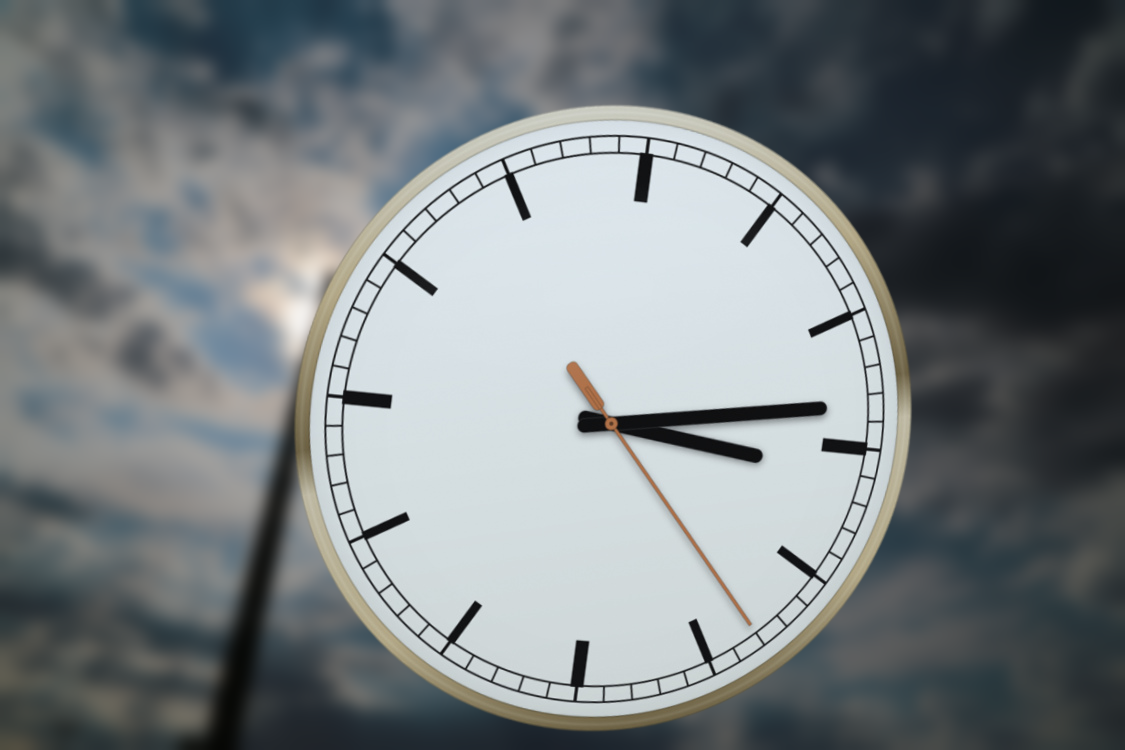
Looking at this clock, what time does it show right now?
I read 3:13:23
